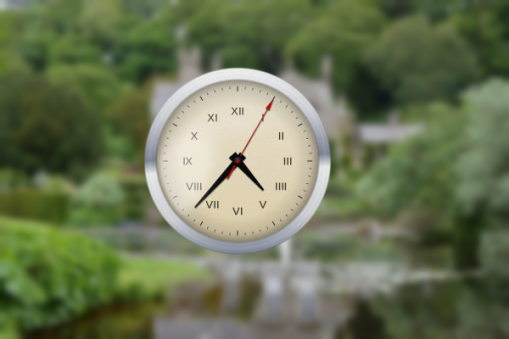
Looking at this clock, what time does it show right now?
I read 4:37:05
